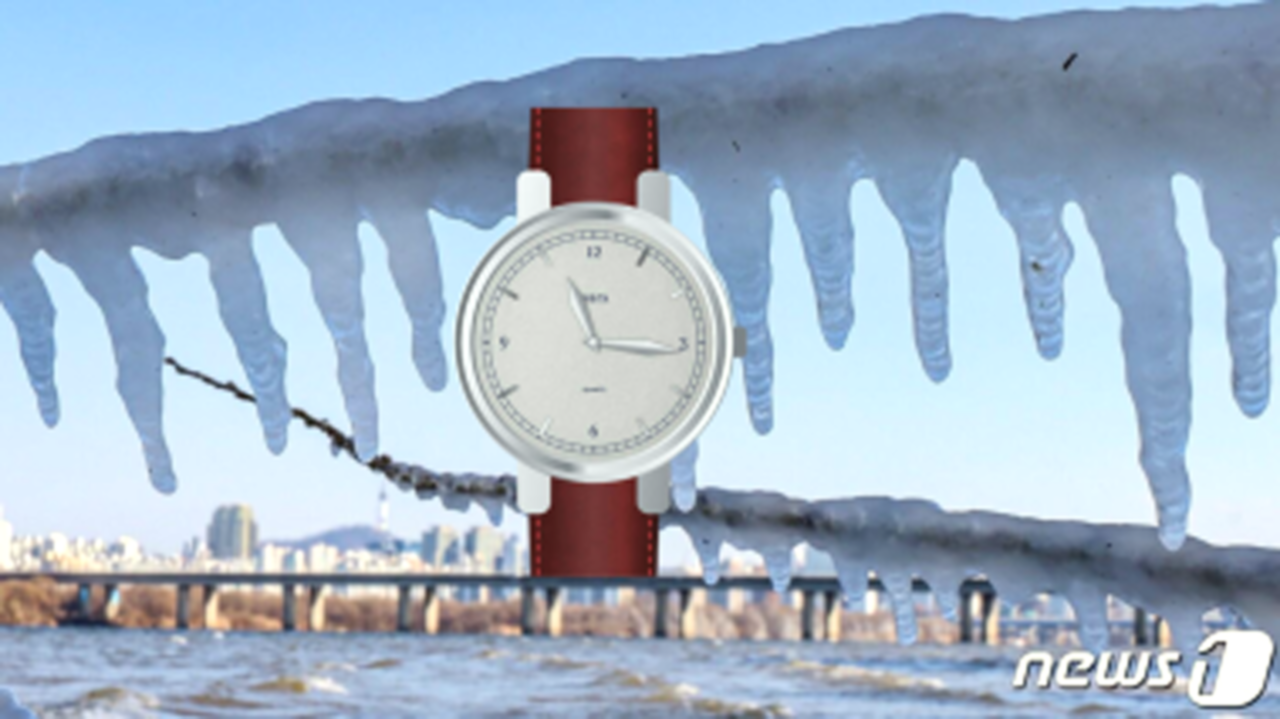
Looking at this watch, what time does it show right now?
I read 11:16
